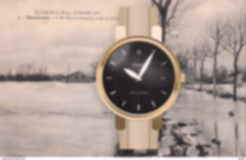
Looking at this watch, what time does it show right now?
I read 10:05
